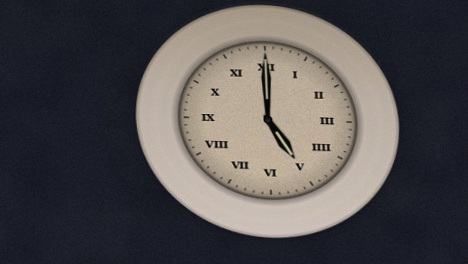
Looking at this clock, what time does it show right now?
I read 5:00
